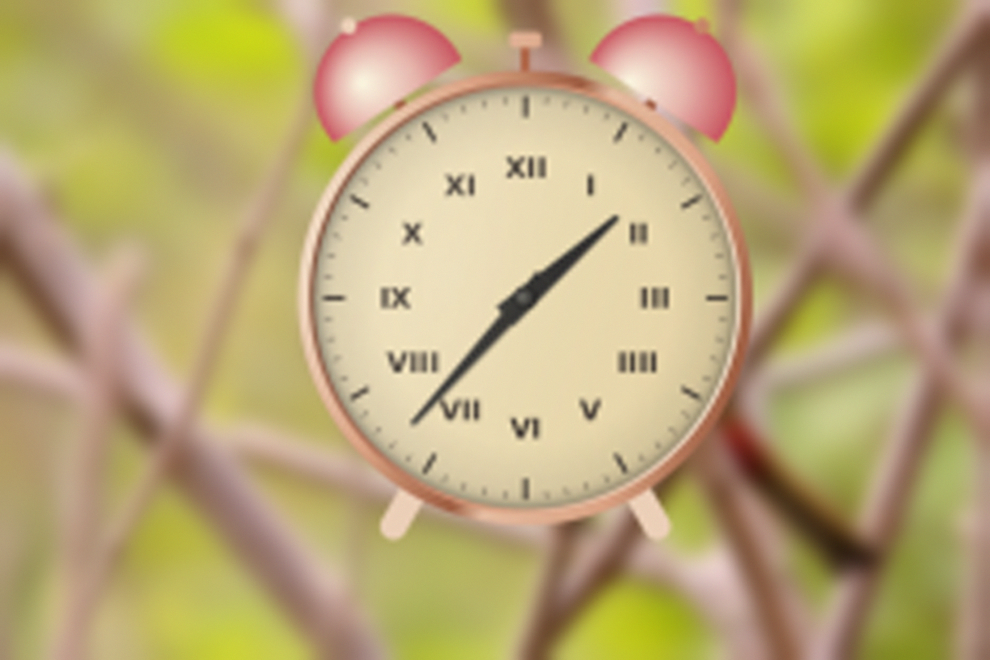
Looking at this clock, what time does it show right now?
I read 1:37
